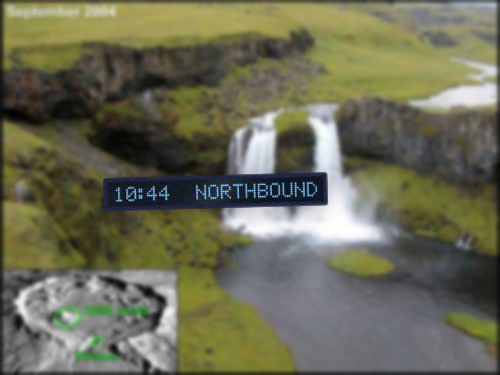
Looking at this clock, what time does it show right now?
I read 10:44
